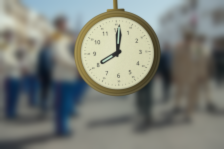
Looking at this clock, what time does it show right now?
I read 8:01
